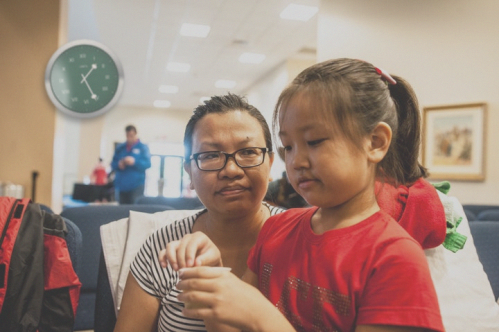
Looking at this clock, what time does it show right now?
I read 1:26
